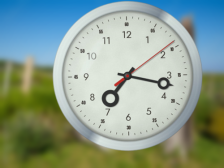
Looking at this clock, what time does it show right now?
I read 7:17:09
